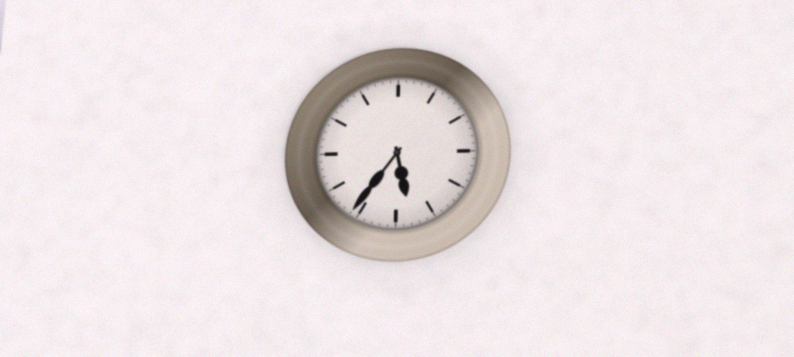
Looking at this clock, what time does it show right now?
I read 5:36
